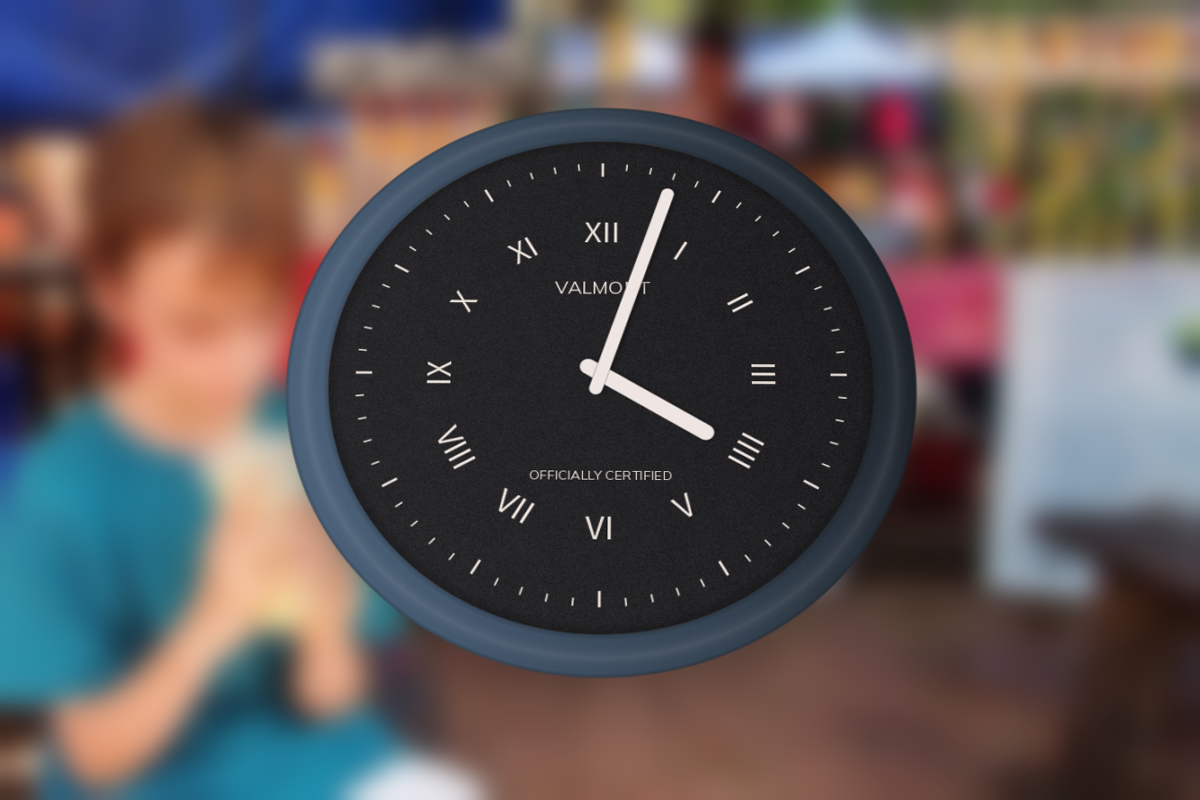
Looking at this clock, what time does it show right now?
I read 4:03
